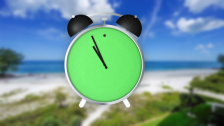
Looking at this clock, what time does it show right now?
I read 10:56
